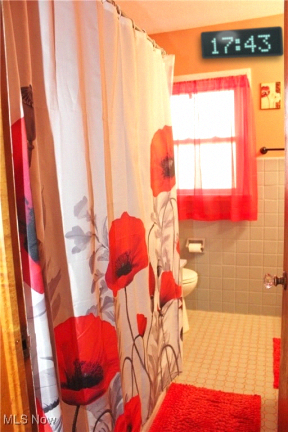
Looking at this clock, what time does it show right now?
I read 17:43
